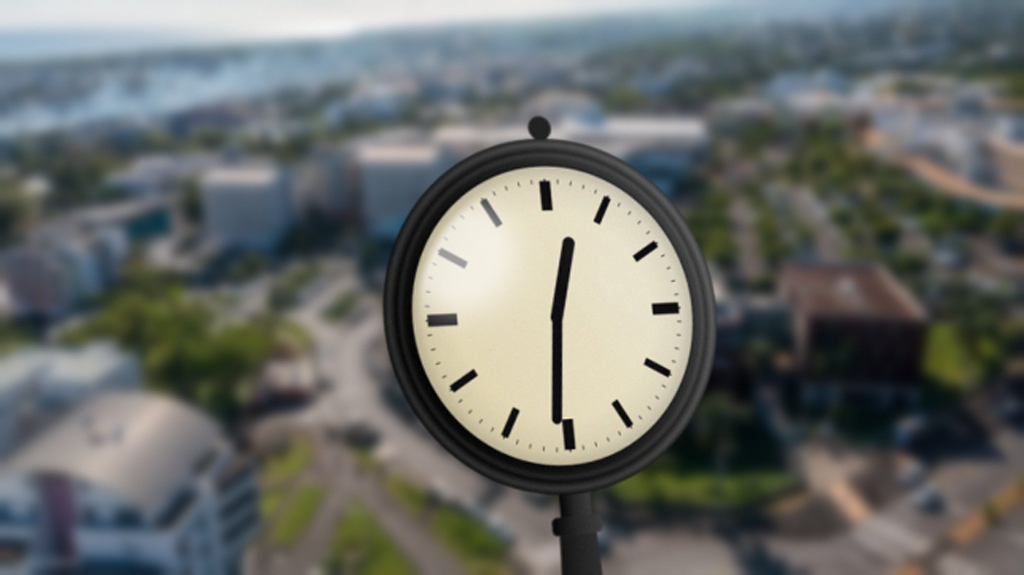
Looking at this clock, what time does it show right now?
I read 12:31
